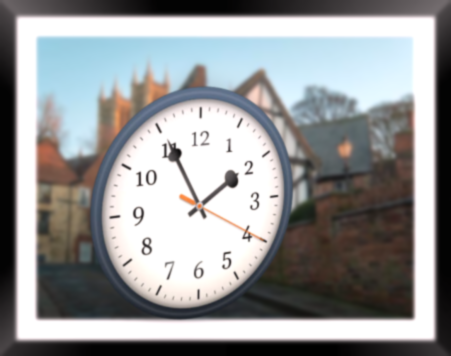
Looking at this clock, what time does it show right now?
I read 1:55:20
